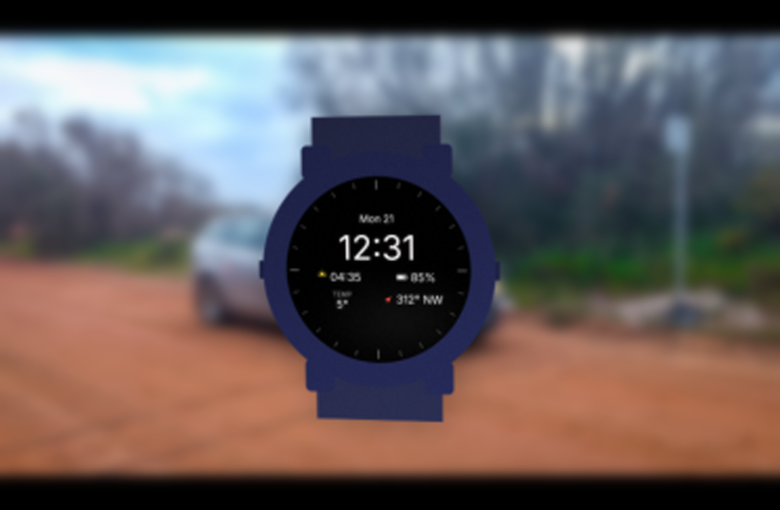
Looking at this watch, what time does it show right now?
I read 12:31
